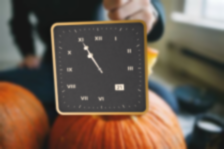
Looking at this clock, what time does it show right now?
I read 10:55
